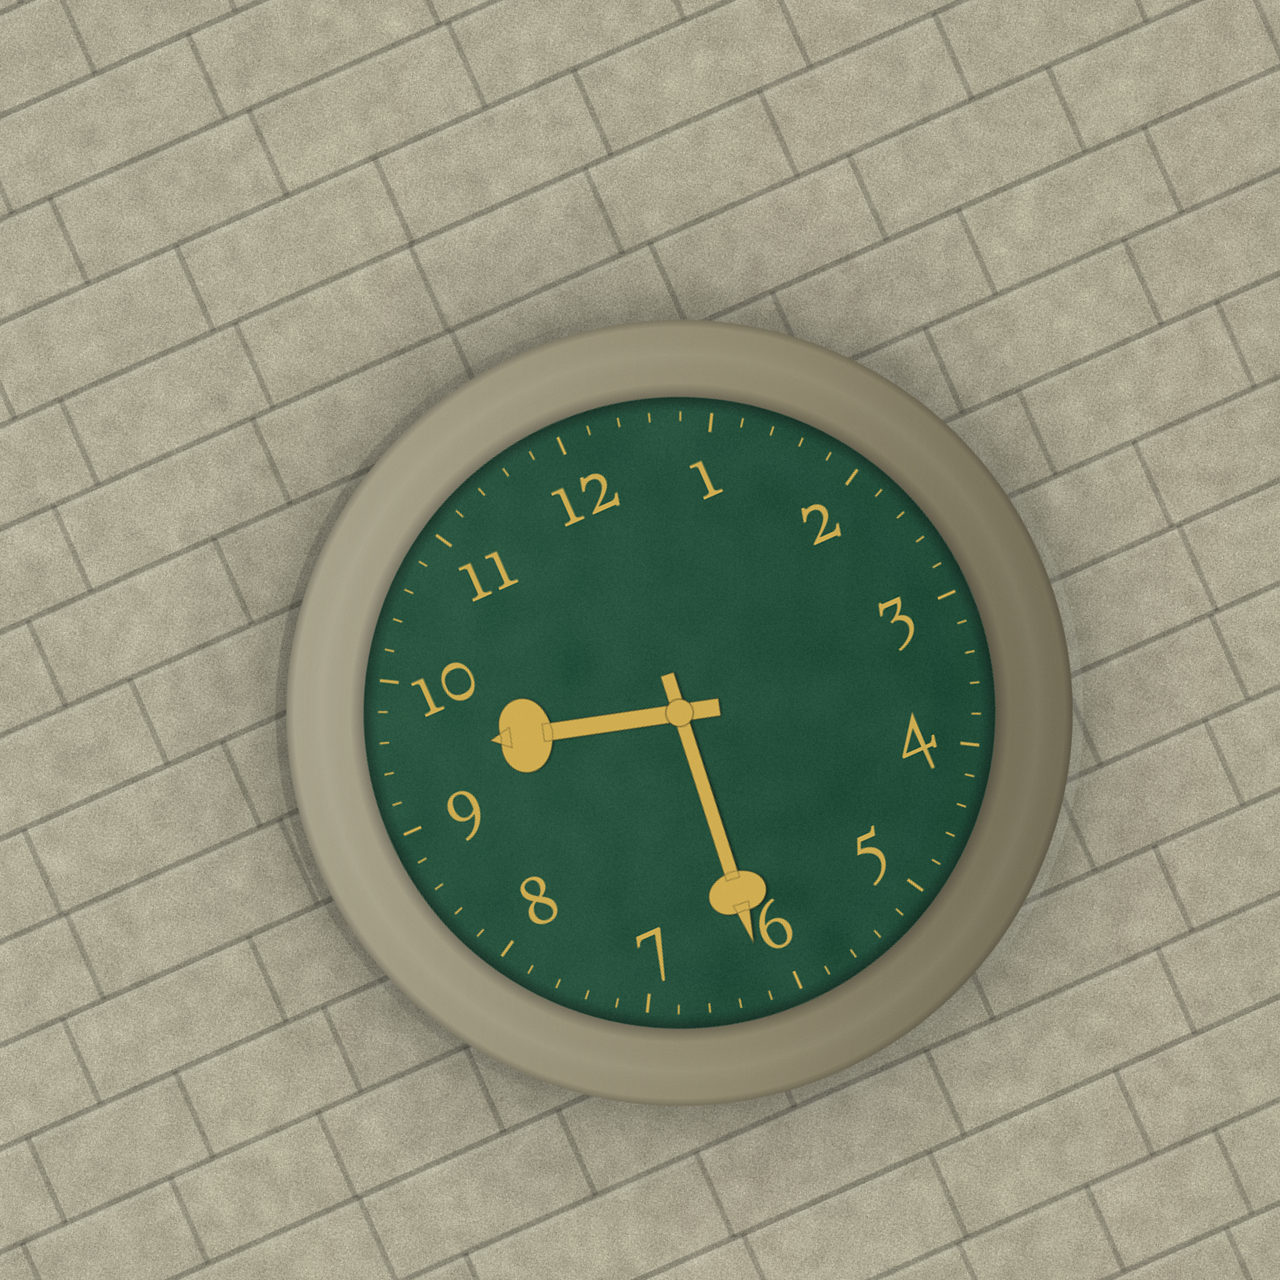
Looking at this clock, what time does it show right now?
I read 9:31
